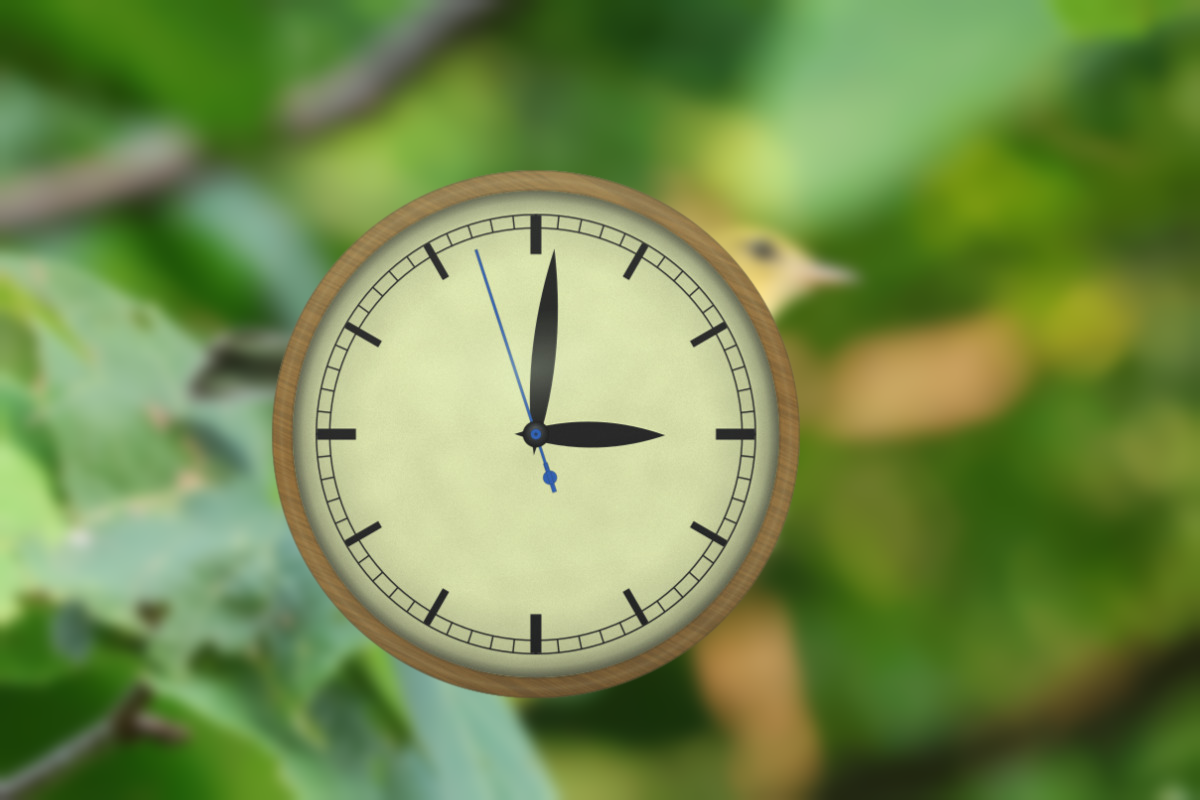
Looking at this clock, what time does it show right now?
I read 3:00:57
